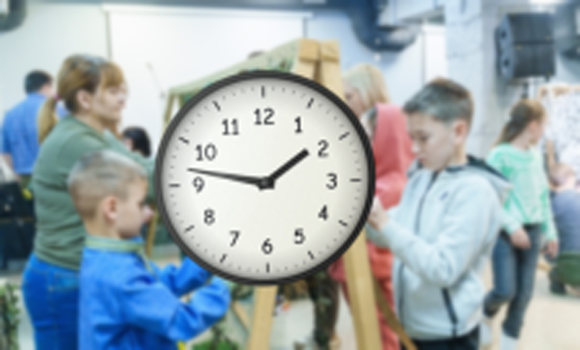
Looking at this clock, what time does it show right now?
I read 1:47
